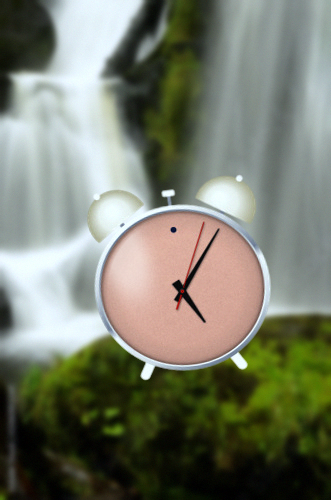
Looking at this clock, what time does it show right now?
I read 5:06:04
